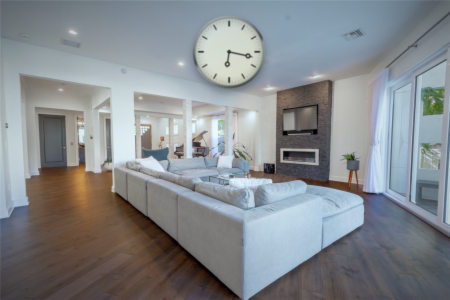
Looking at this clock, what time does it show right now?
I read 6:17
